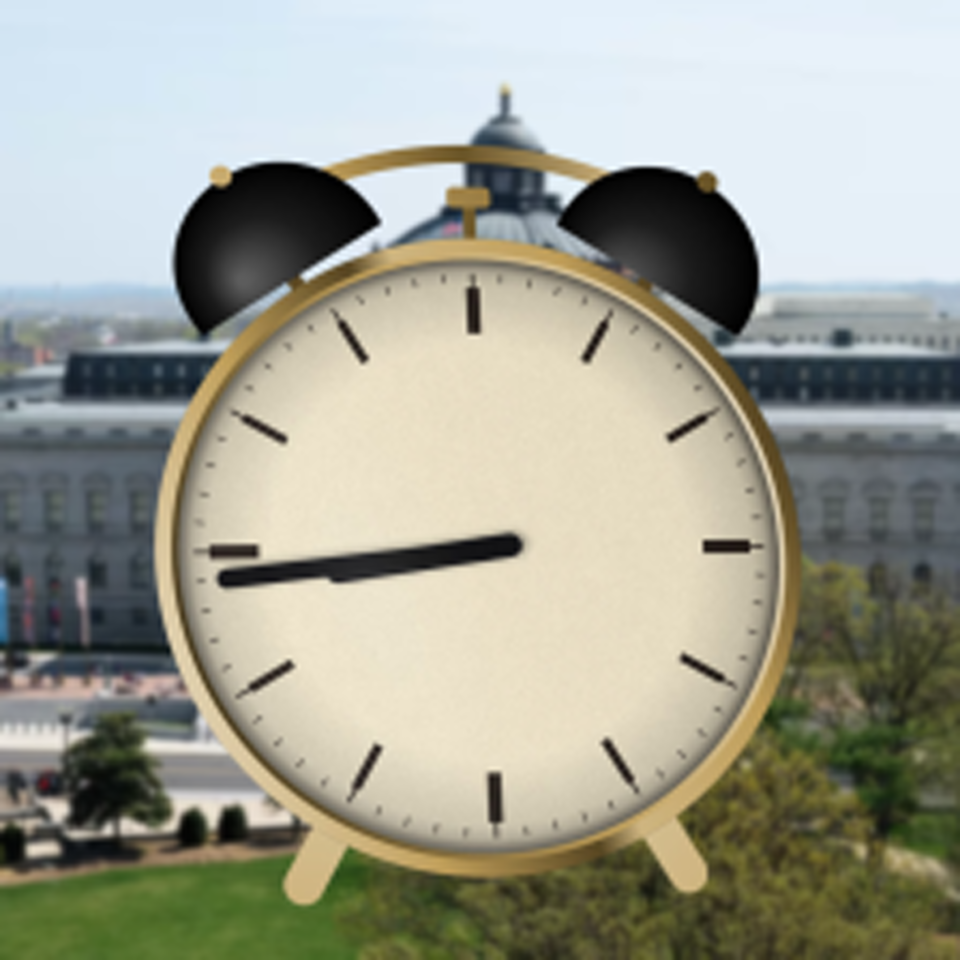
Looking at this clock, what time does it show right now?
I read 8:44
